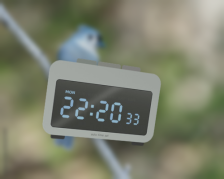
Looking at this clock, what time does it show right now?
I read 22:20:33
